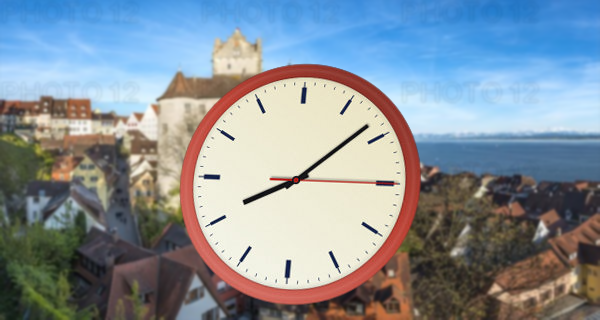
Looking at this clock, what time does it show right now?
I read 8:08:15
